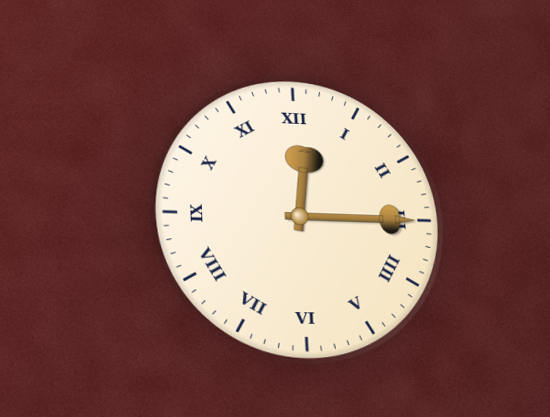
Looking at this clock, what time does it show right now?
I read 12:15
